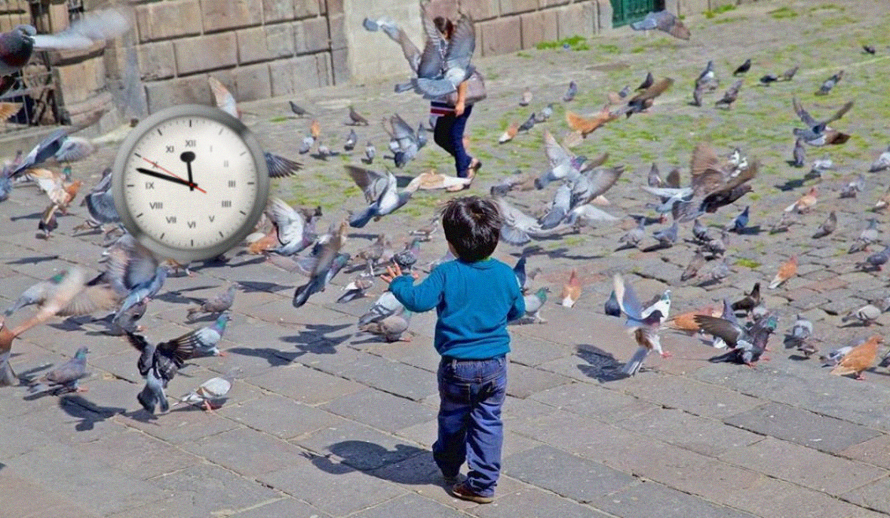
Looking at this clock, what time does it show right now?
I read 11:47:50
